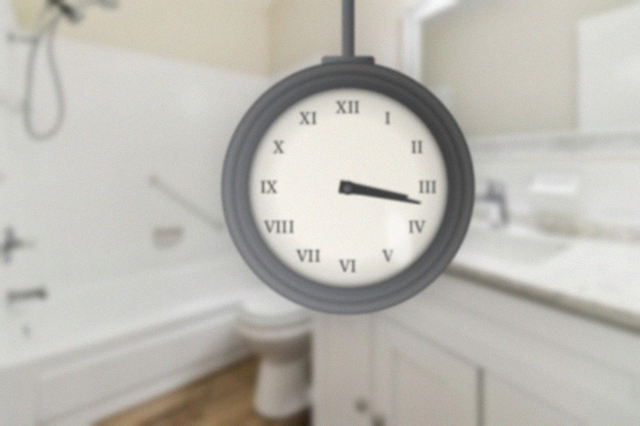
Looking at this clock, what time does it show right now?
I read 3:17
